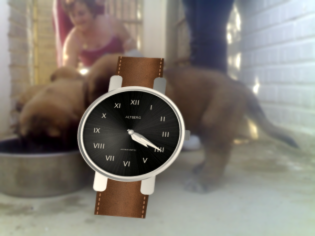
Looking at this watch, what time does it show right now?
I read 4:20
